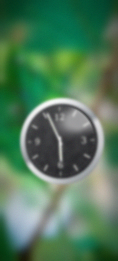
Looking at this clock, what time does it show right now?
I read 5:56
